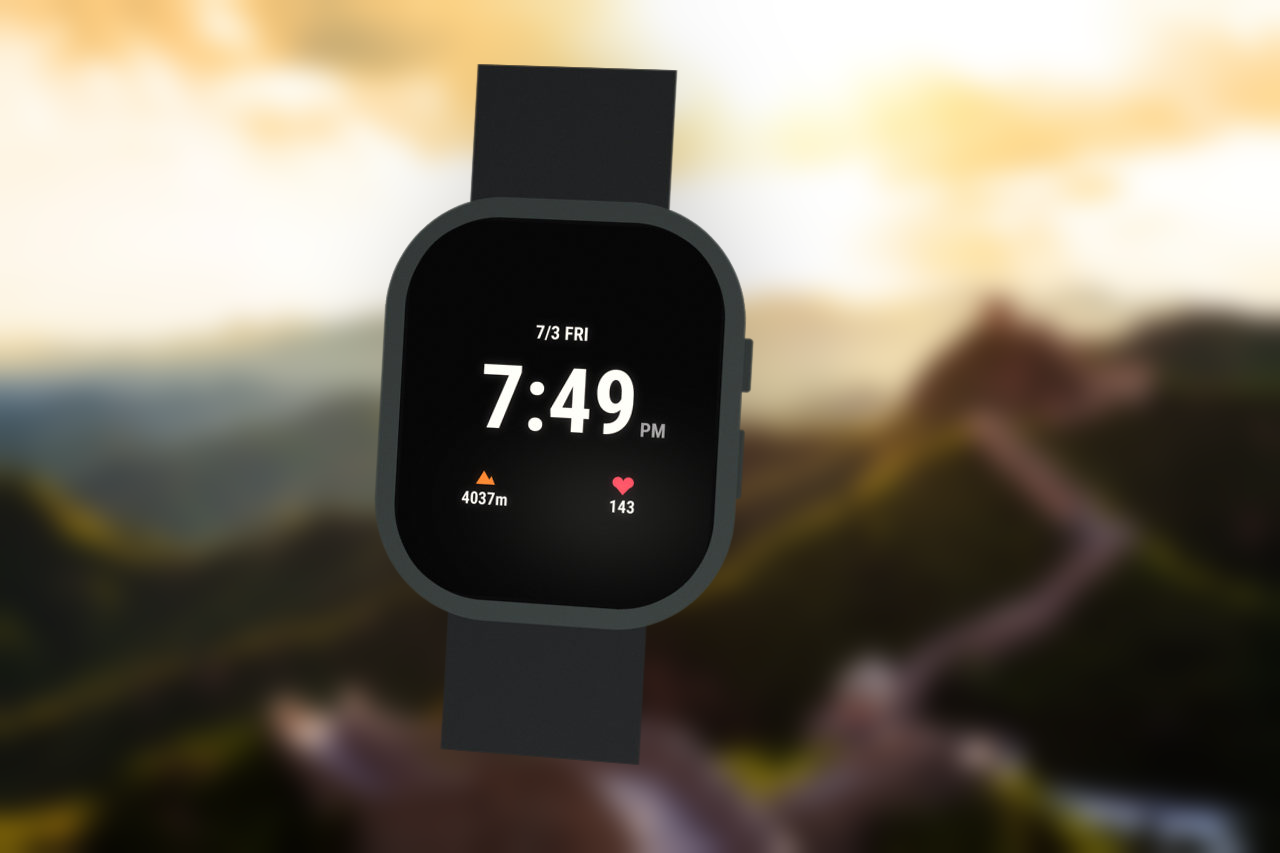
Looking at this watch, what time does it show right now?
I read 7:49
